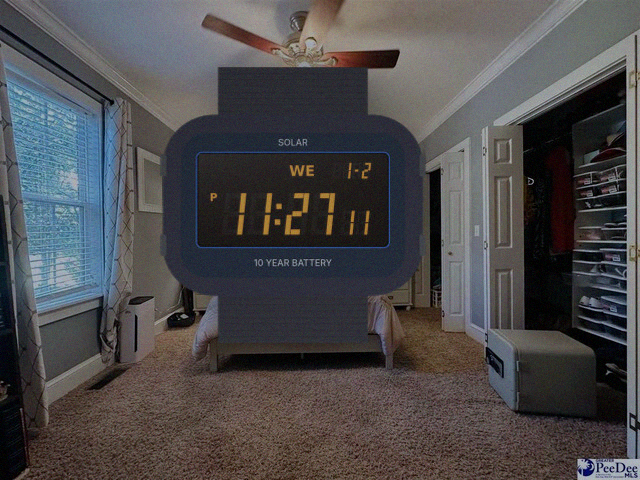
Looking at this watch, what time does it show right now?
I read 11:27:11
